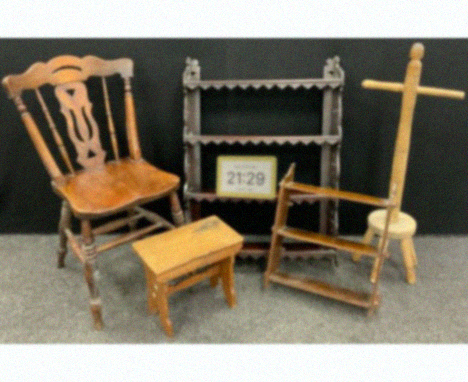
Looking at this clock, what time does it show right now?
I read 21:29
